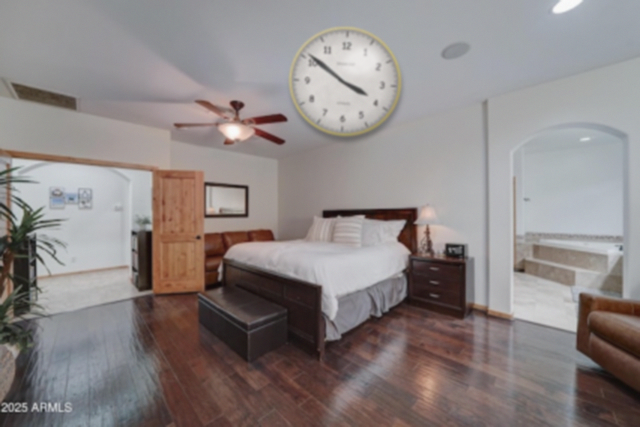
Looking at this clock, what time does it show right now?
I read 3:51
